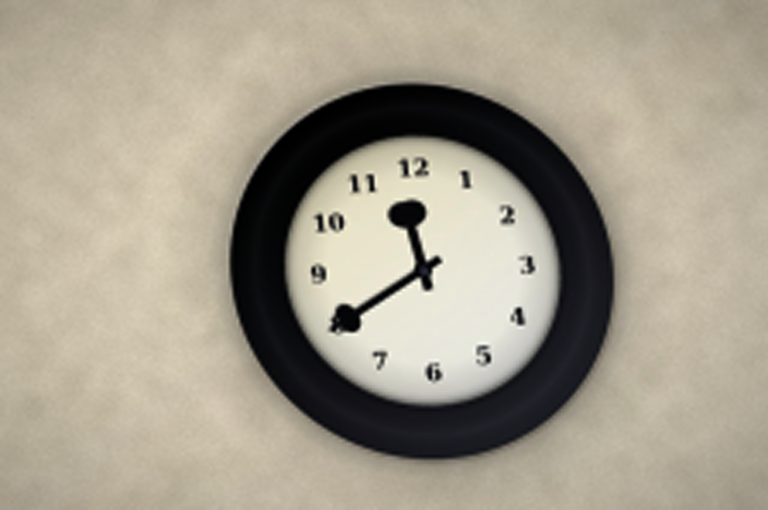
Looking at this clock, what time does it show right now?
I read 11:40
